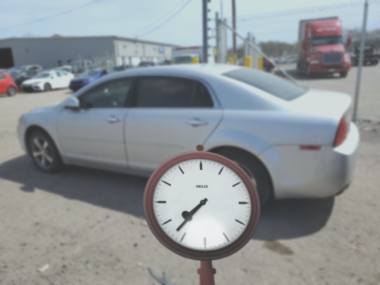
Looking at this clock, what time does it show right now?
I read 7:37
